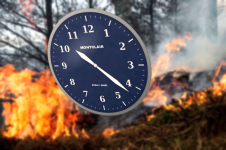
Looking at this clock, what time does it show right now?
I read 10:22
